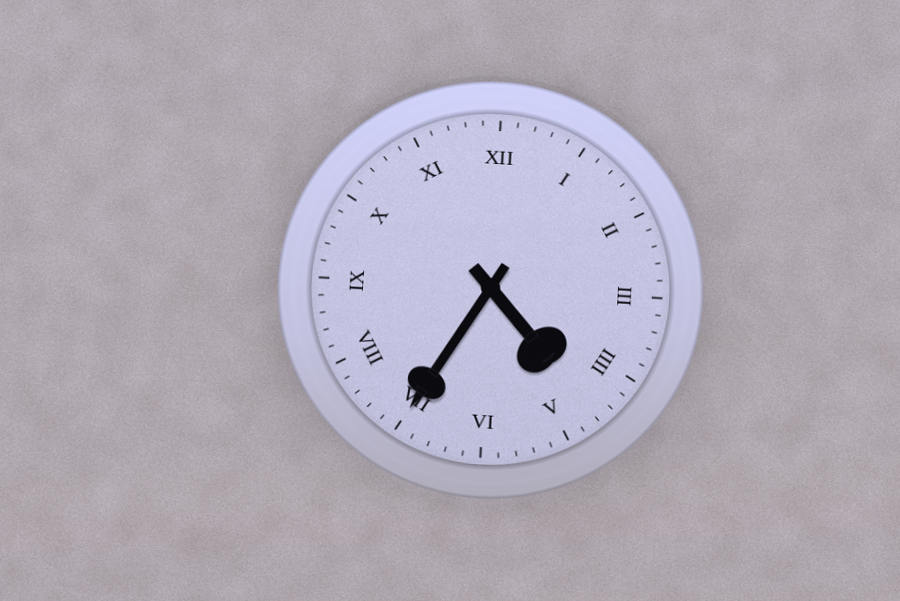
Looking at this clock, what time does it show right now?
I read 4:35
